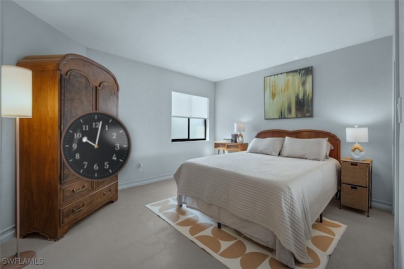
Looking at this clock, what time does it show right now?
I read 10:02
